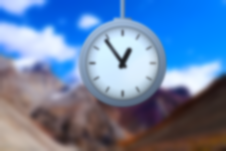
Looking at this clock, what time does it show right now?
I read 12:54
